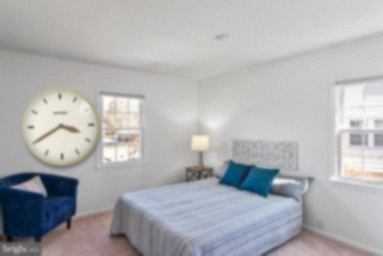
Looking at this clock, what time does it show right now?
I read 3:40
